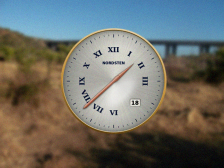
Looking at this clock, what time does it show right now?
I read 1:38
